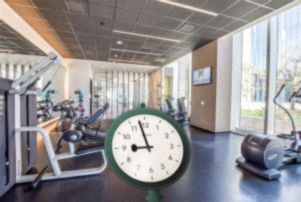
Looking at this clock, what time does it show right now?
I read 8:58
